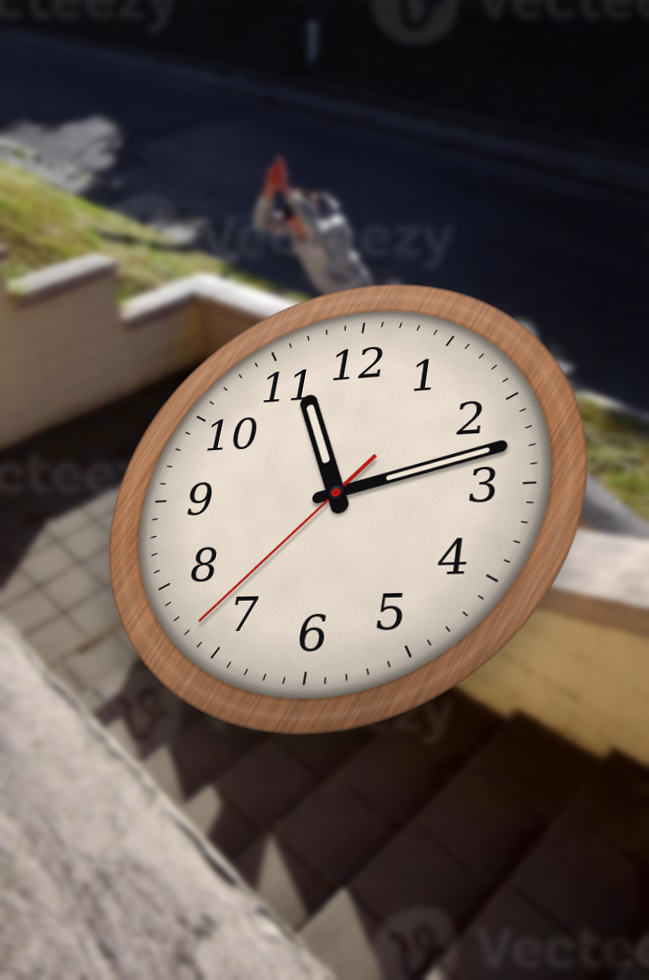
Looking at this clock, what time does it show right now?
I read 11:12:37
